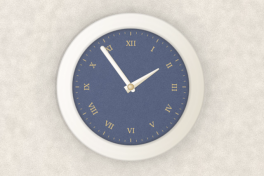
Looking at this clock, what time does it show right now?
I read 1:54
